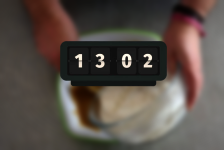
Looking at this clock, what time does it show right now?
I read 13:02
